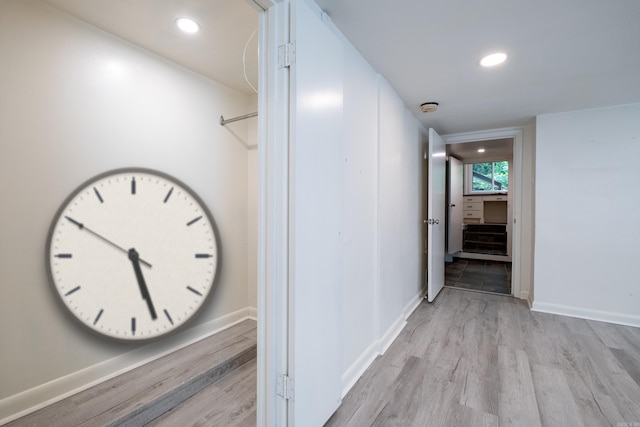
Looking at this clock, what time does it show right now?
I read 5:26:50
